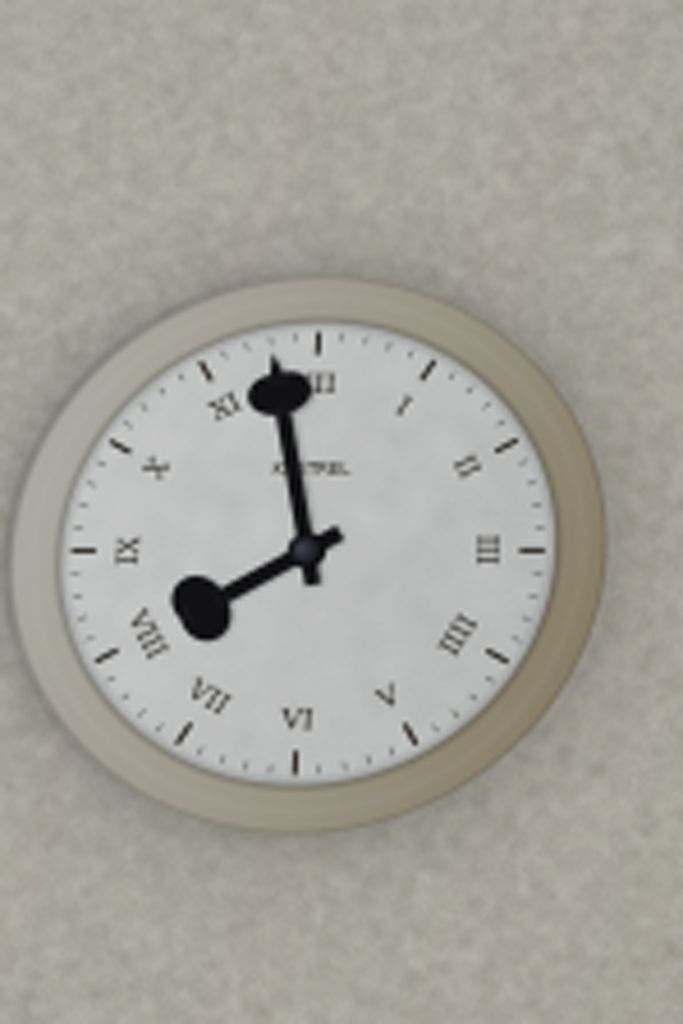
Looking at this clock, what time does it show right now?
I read 7:58
